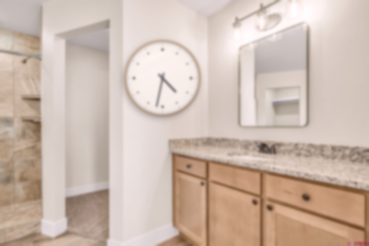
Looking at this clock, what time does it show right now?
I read 4:32
